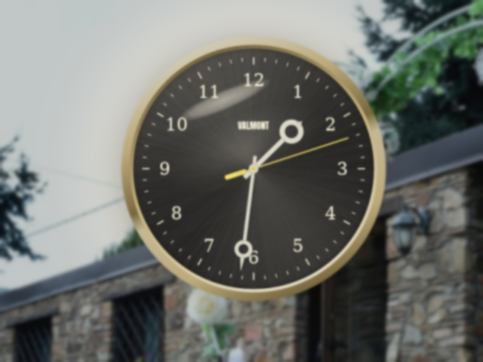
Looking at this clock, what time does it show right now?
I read 1:31:12
